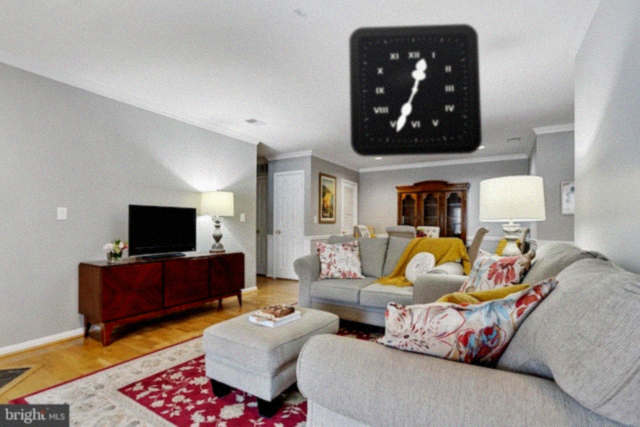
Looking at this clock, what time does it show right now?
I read 12:34
